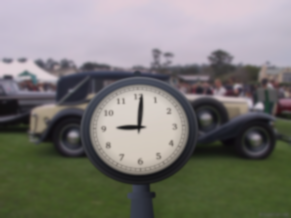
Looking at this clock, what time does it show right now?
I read 9:01
